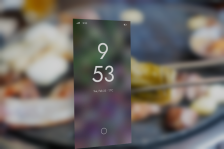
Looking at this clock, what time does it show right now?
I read 9:53
